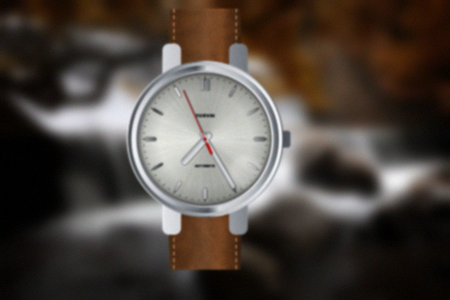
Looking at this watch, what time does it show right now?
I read 7:24:56
